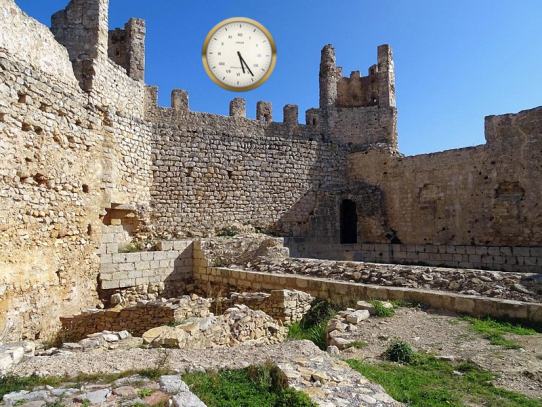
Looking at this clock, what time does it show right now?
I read 5:24
